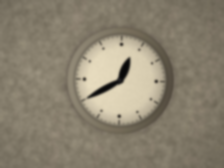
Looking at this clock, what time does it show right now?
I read 12:40
